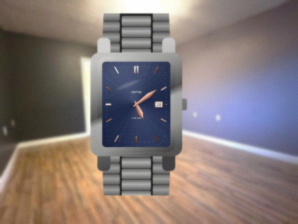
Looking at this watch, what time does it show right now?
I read 5:09
